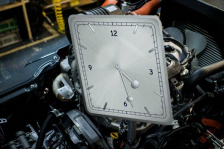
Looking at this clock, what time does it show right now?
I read 4:28
